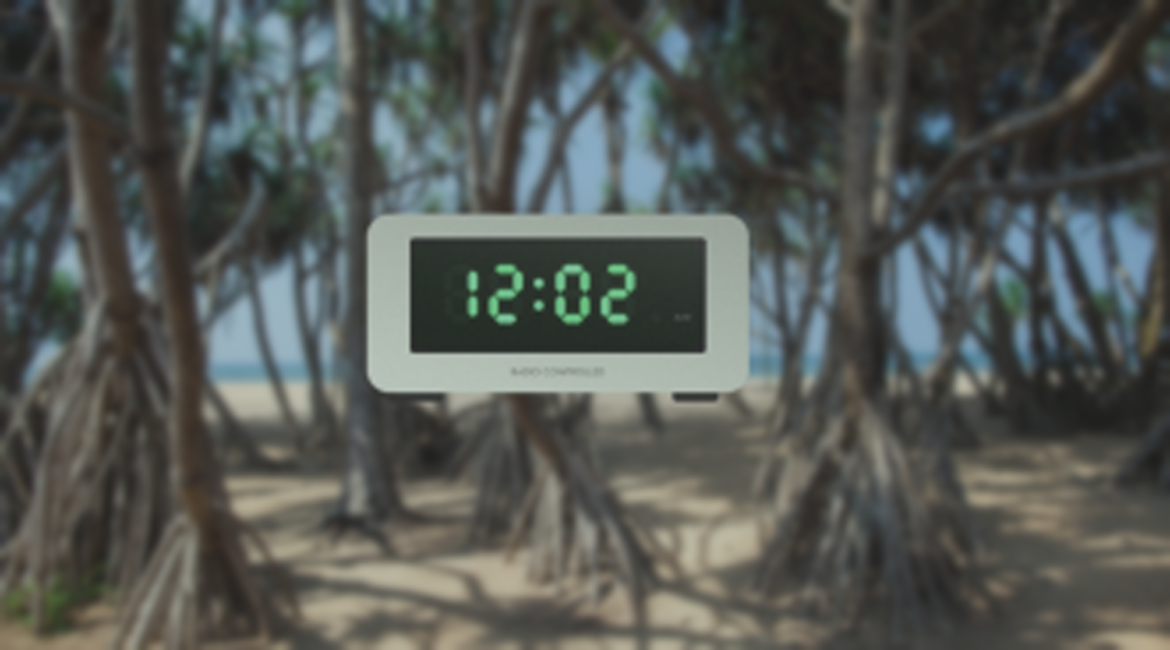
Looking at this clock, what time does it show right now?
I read 12:02
